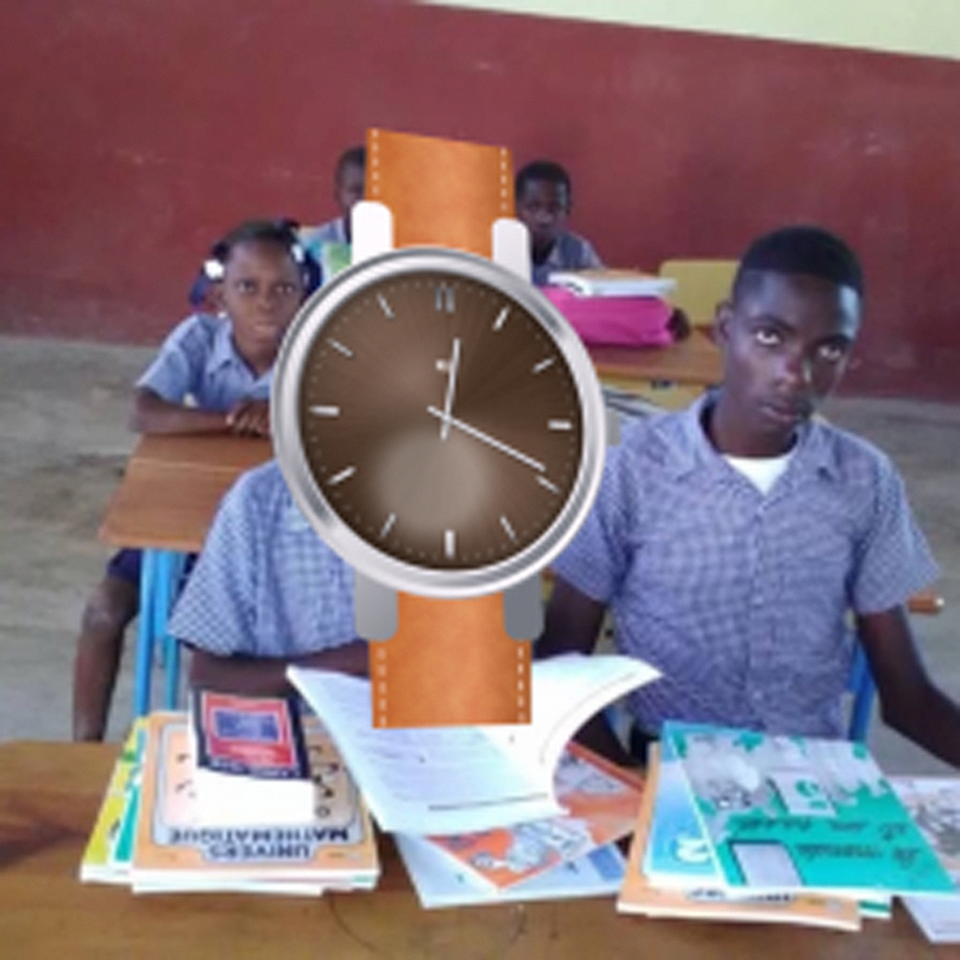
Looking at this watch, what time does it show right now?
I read 12:19
